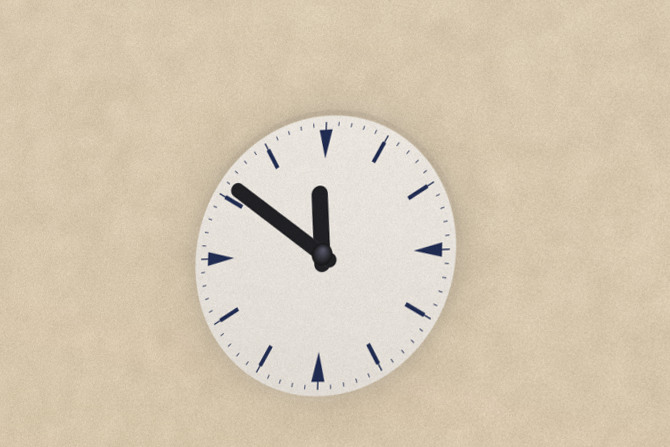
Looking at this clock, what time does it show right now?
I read 11:51
